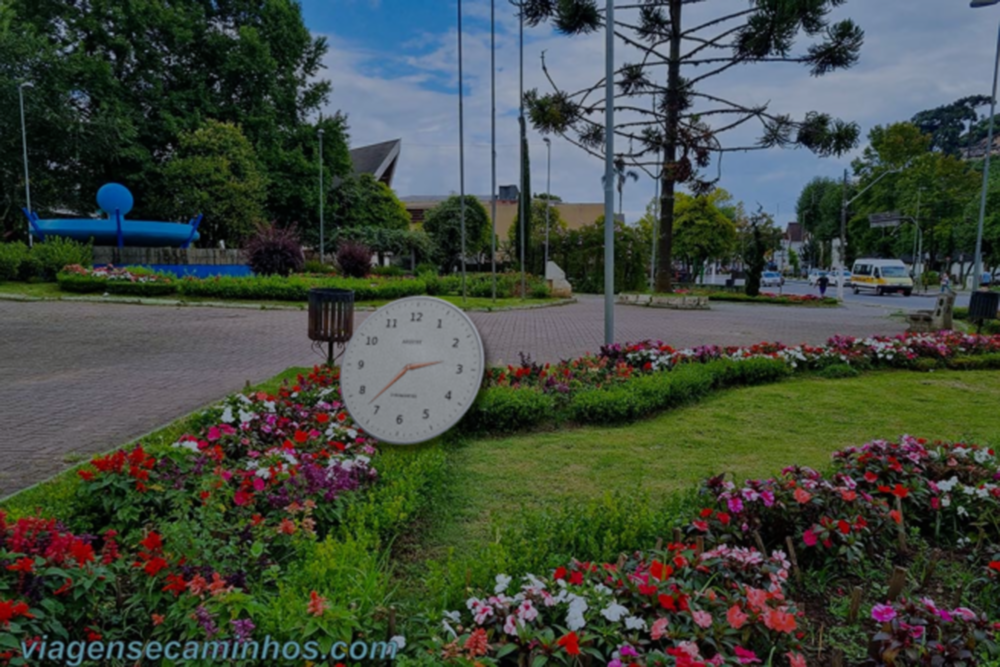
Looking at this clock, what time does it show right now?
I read 2:37
